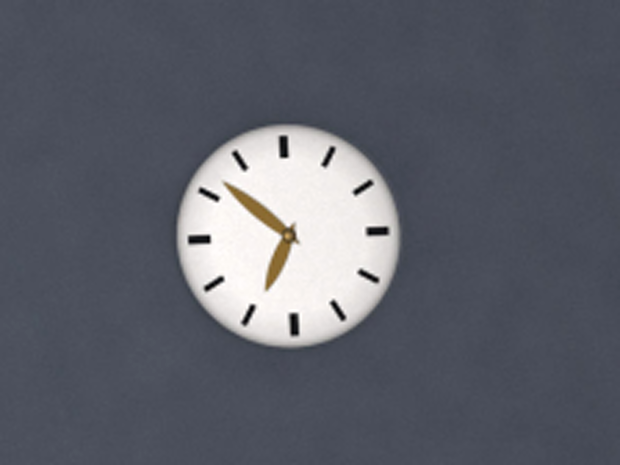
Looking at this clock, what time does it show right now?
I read 6:52
